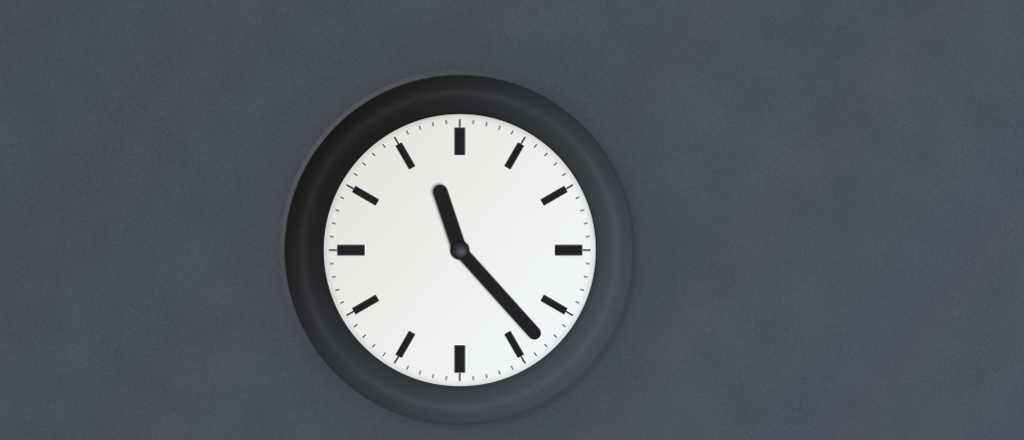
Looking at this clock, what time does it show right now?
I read 11:23
